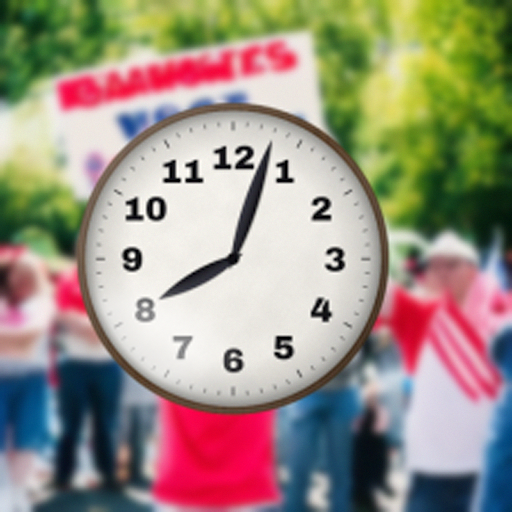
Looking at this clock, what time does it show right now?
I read 8:03
